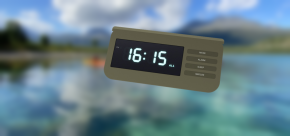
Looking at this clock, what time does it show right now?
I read 16:15
